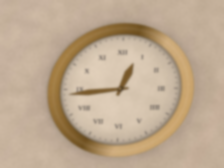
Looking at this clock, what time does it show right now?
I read 12:44
